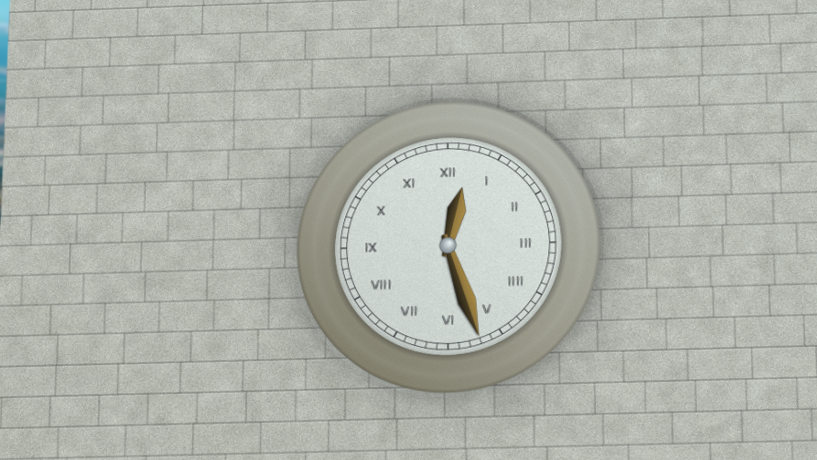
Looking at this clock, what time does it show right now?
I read 12:27
